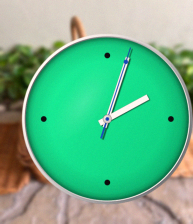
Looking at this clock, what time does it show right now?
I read 2:03:03
